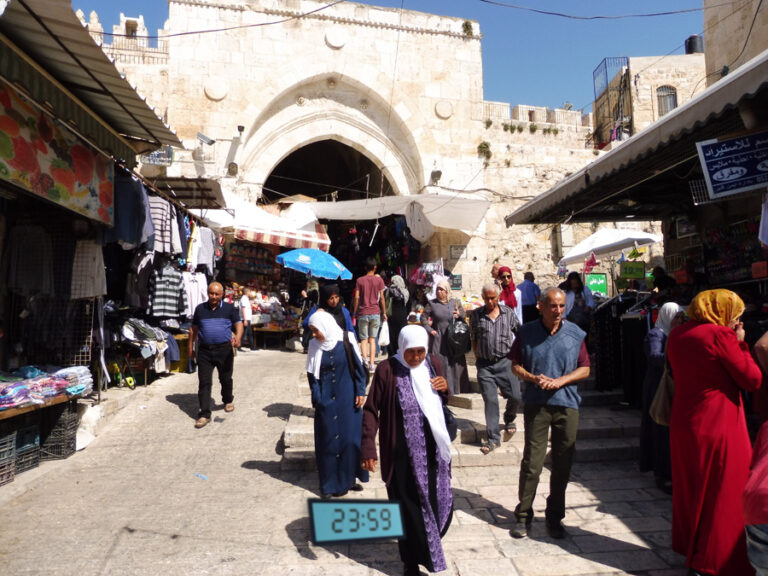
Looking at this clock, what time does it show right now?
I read 23:59
